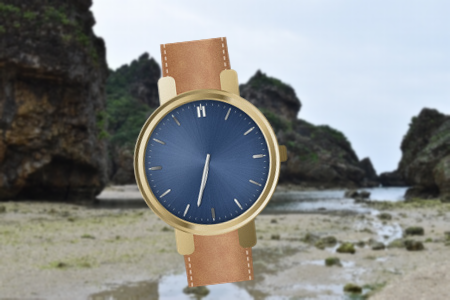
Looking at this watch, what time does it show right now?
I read 6:33
